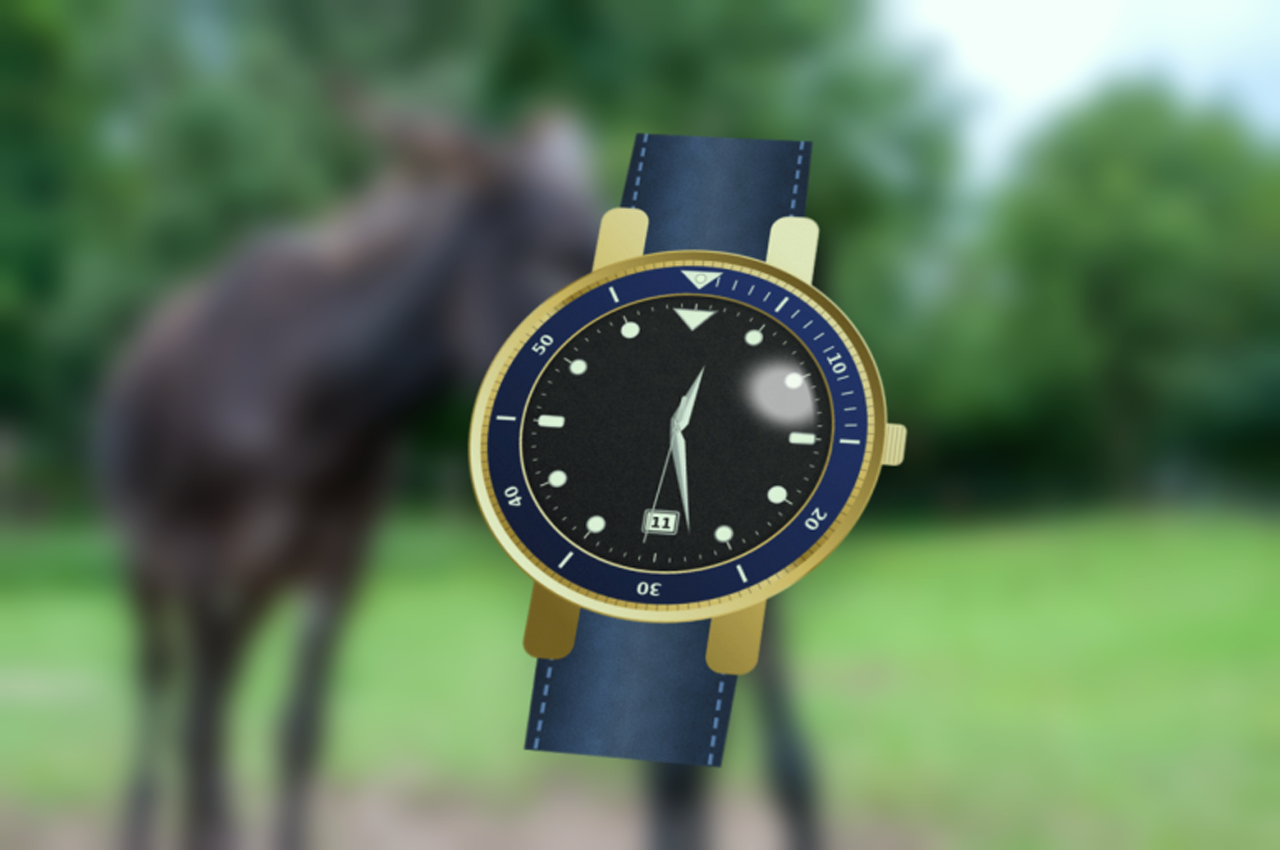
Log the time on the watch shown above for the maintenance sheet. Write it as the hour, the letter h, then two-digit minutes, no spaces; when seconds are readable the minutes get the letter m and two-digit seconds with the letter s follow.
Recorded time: 12h27m31s
